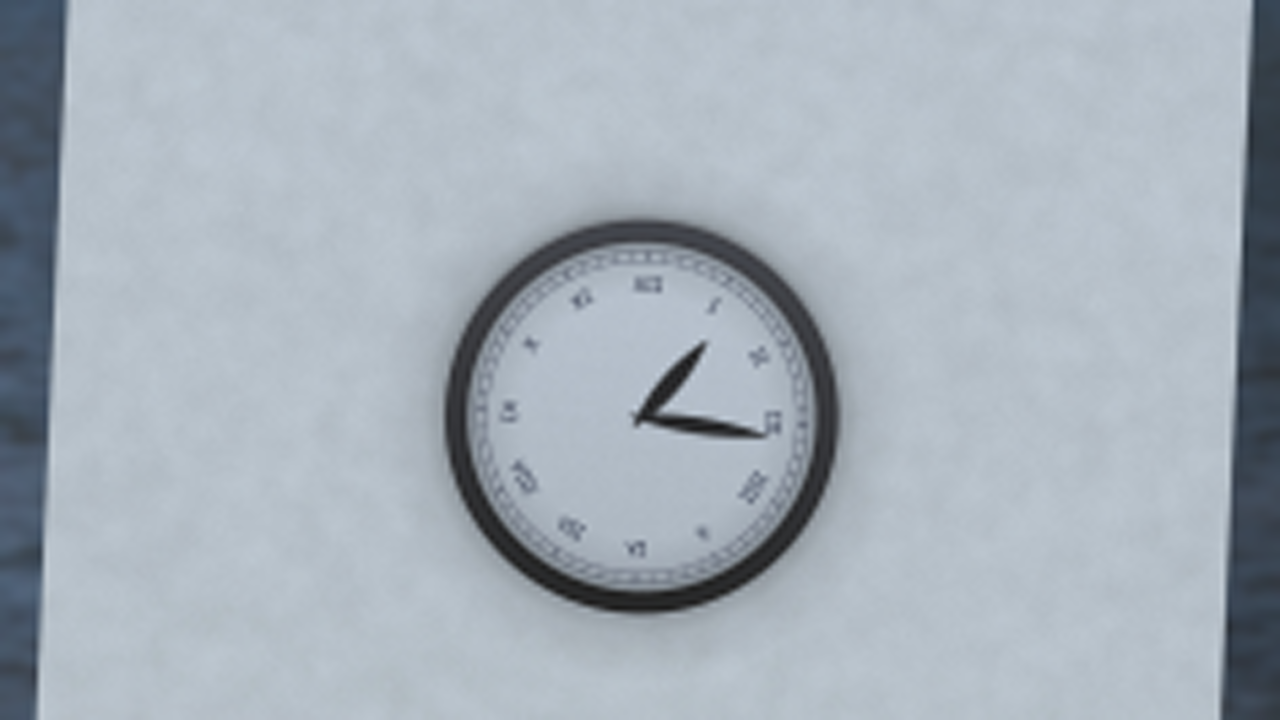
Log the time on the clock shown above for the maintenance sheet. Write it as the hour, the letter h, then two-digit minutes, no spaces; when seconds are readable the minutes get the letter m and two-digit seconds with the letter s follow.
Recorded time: 1h16
